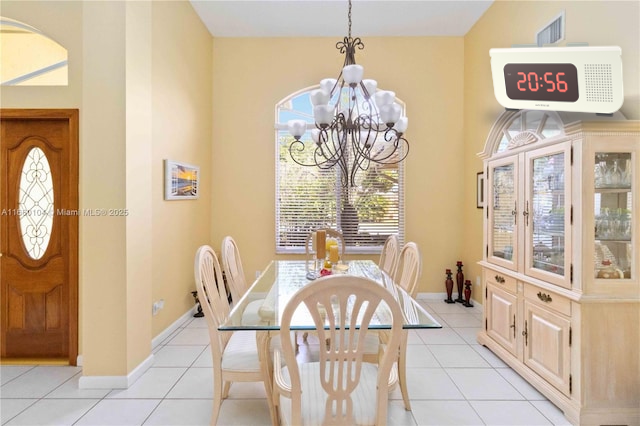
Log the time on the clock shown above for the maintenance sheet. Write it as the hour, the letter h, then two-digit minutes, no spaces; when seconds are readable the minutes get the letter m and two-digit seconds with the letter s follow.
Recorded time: 20h56
